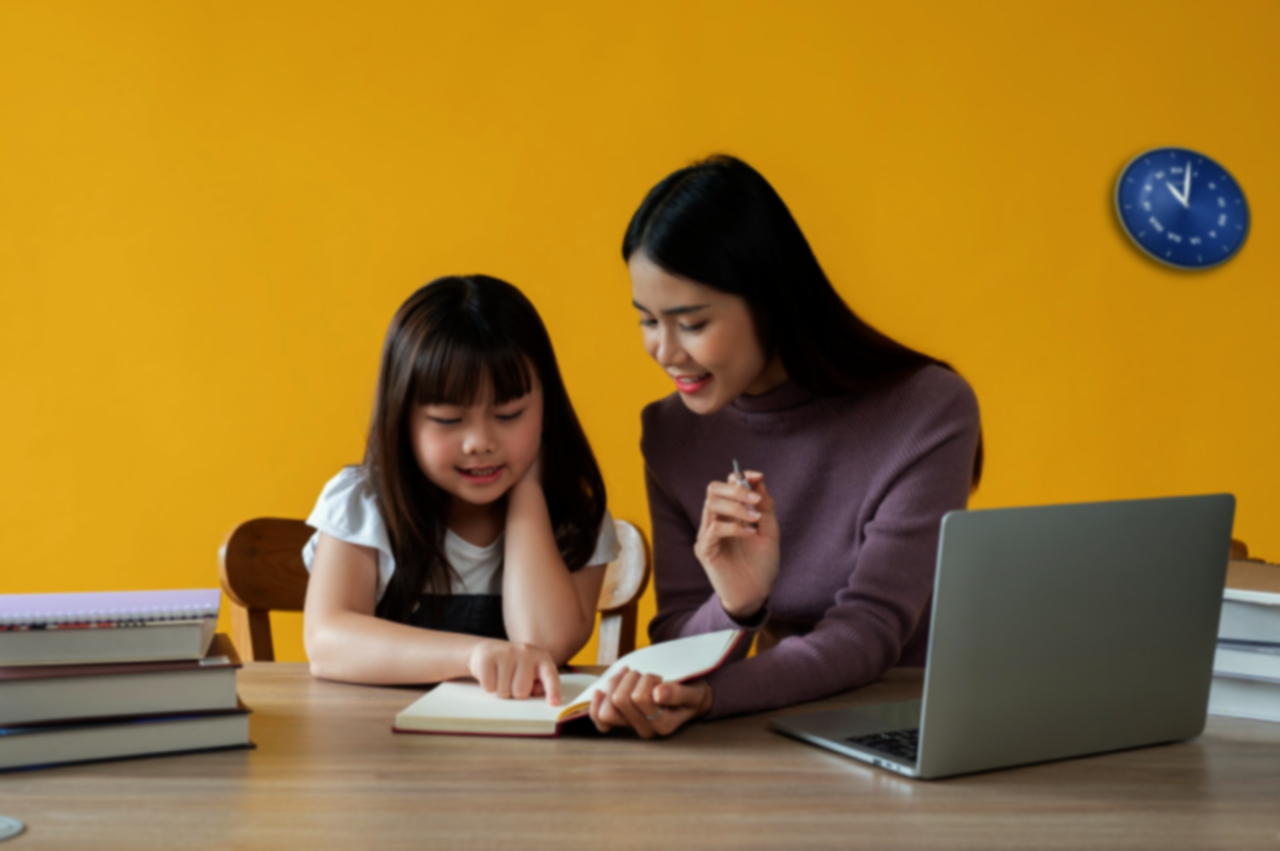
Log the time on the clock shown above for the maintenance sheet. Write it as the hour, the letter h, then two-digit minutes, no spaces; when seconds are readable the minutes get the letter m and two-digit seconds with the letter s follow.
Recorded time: 11h03
